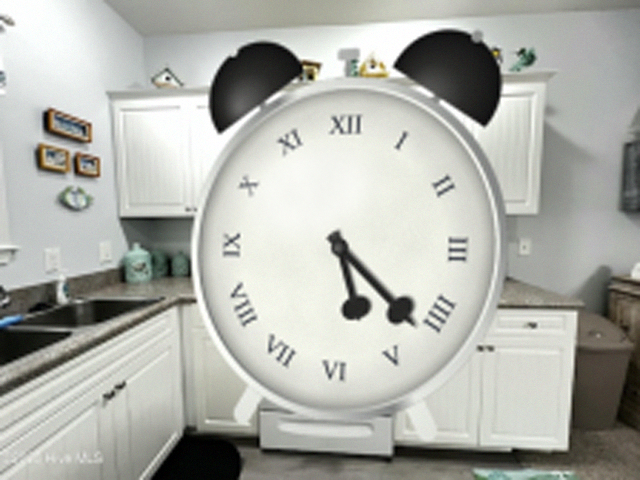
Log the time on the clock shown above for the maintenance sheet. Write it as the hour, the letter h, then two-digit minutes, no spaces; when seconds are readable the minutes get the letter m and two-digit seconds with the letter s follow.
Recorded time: 5h22
